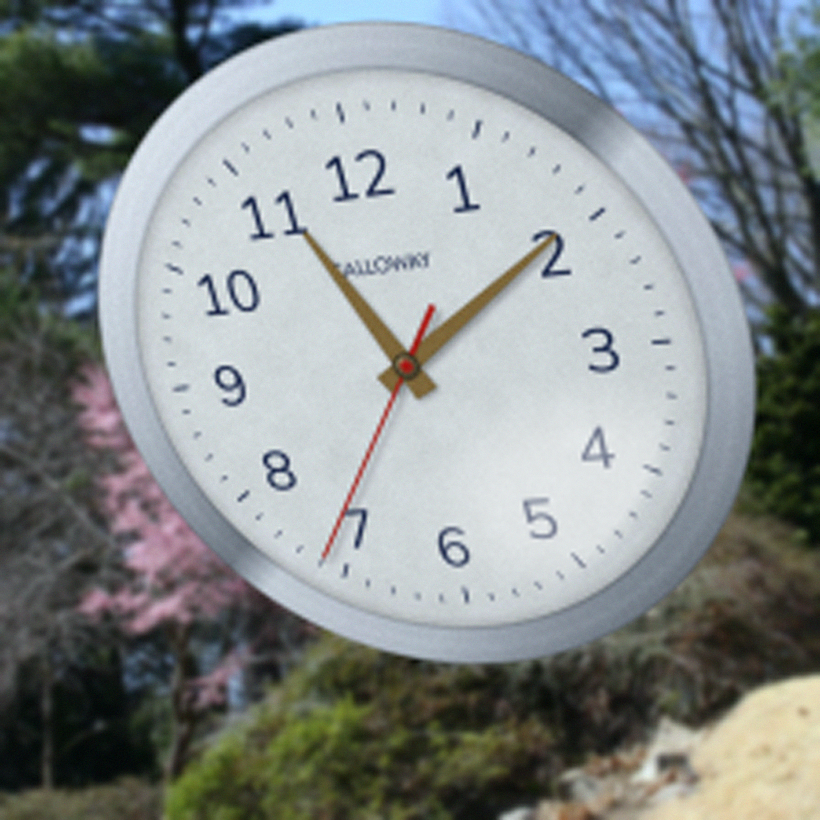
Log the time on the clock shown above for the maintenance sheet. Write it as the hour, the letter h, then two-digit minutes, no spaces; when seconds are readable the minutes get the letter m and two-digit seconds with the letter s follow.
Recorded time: 11h09m36s
